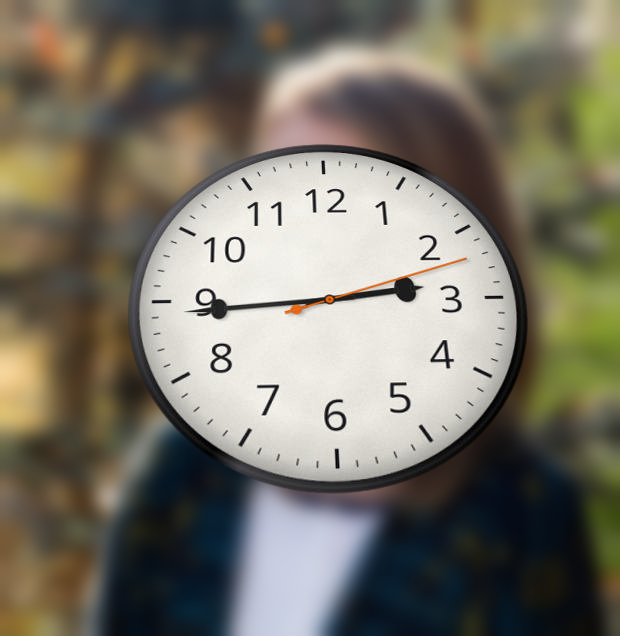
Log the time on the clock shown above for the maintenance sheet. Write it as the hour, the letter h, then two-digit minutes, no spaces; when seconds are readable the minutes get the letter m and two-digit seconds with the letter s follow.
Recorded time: 2h44m12s
